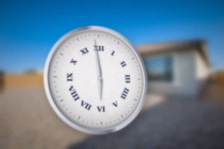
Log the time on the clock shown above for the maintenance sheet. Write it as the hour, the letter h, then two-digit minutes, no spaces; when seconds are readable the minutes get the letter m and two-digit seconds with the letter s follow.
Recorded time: 5h59
